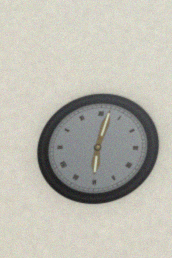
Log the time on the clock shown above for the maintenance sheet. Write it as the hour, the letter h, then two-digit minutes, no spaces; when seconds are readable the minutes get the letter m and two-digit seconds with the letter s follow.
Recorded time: 6h02
